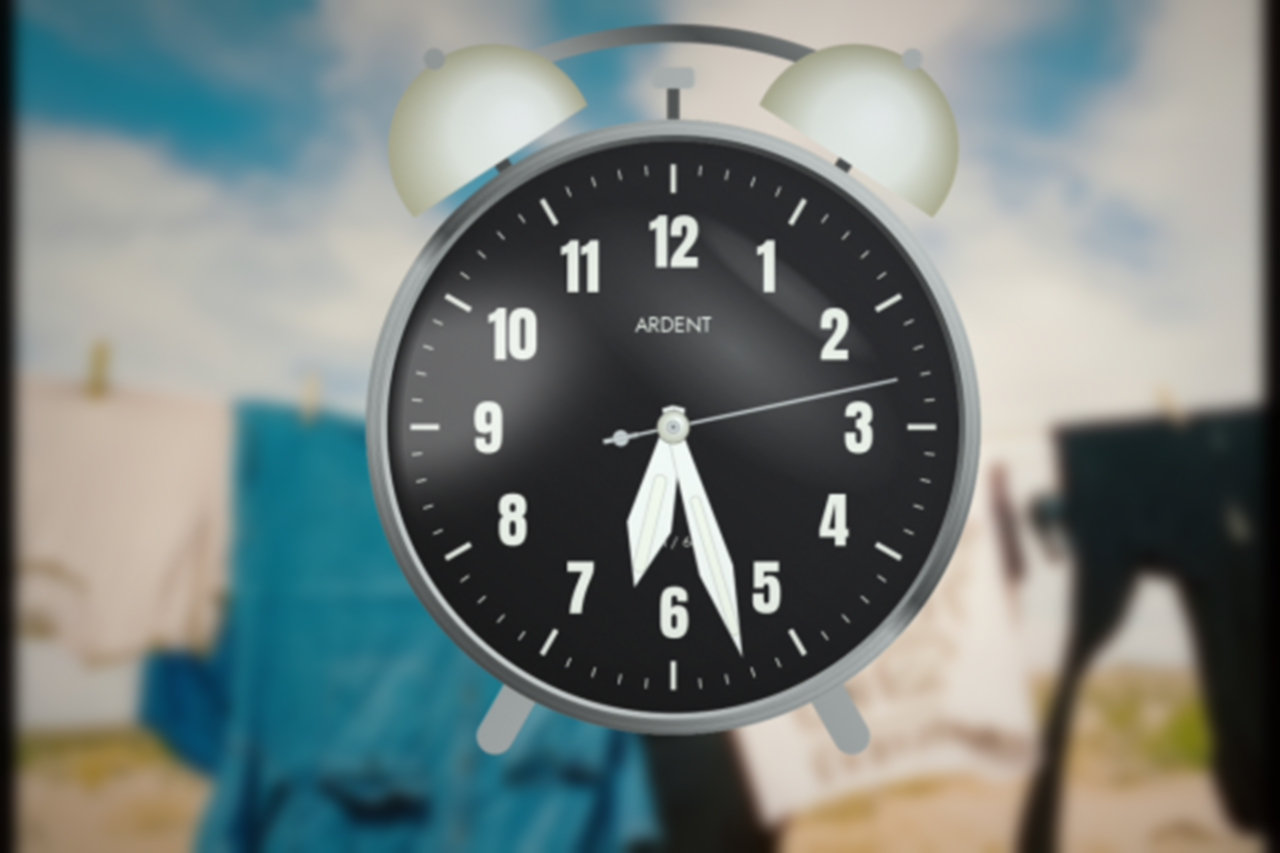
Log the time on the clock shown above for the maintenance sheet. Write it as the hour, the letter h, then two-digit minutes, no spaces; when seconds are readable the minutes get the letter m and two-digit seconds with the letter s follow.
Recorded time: 6h27m13s
